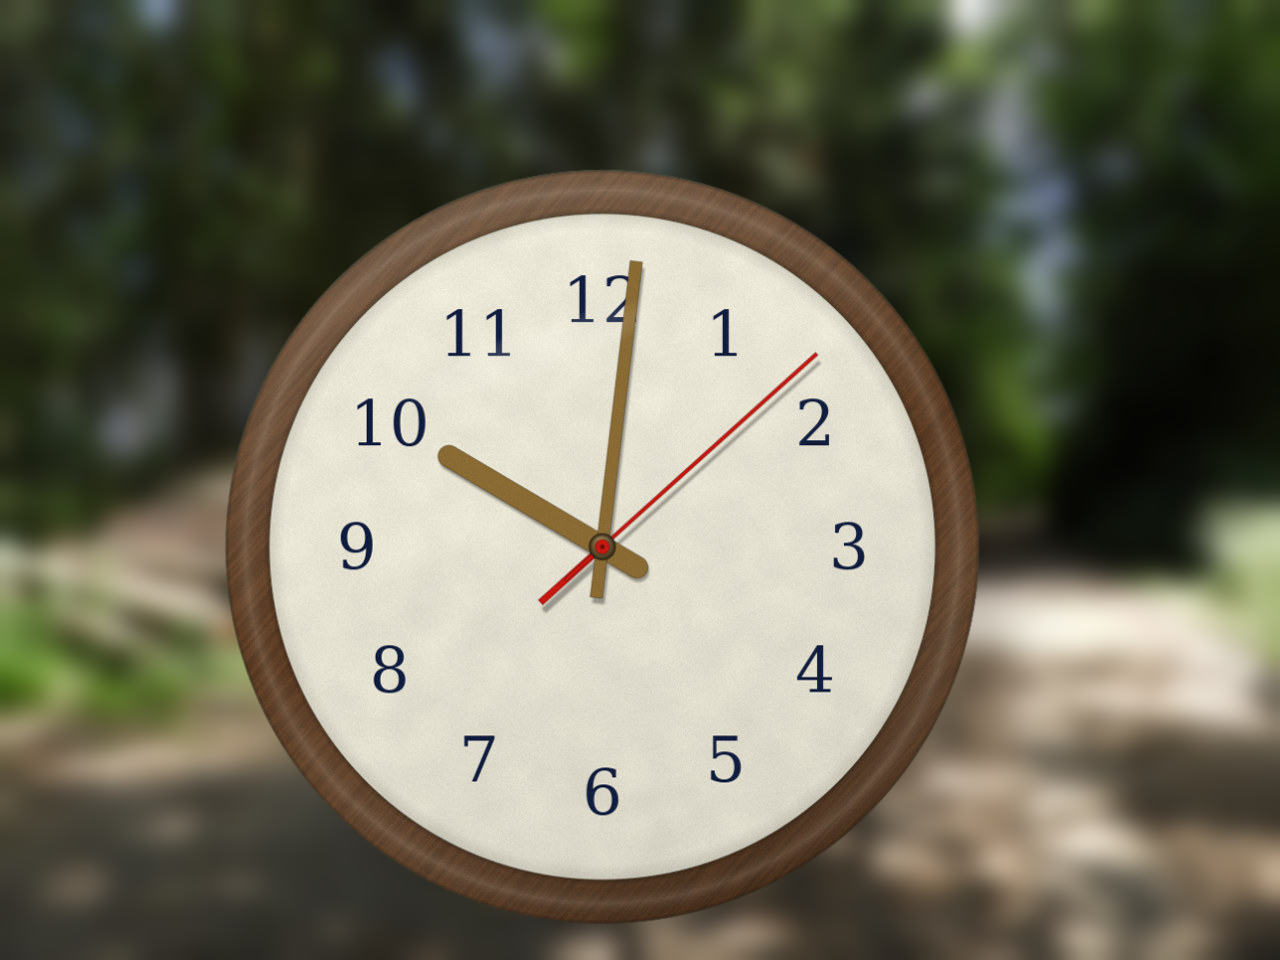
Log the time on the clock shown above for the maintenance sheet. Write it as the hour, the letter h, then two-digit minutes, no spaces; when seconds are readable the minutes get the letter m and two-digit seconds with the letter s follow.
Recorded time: 10h01m08s
